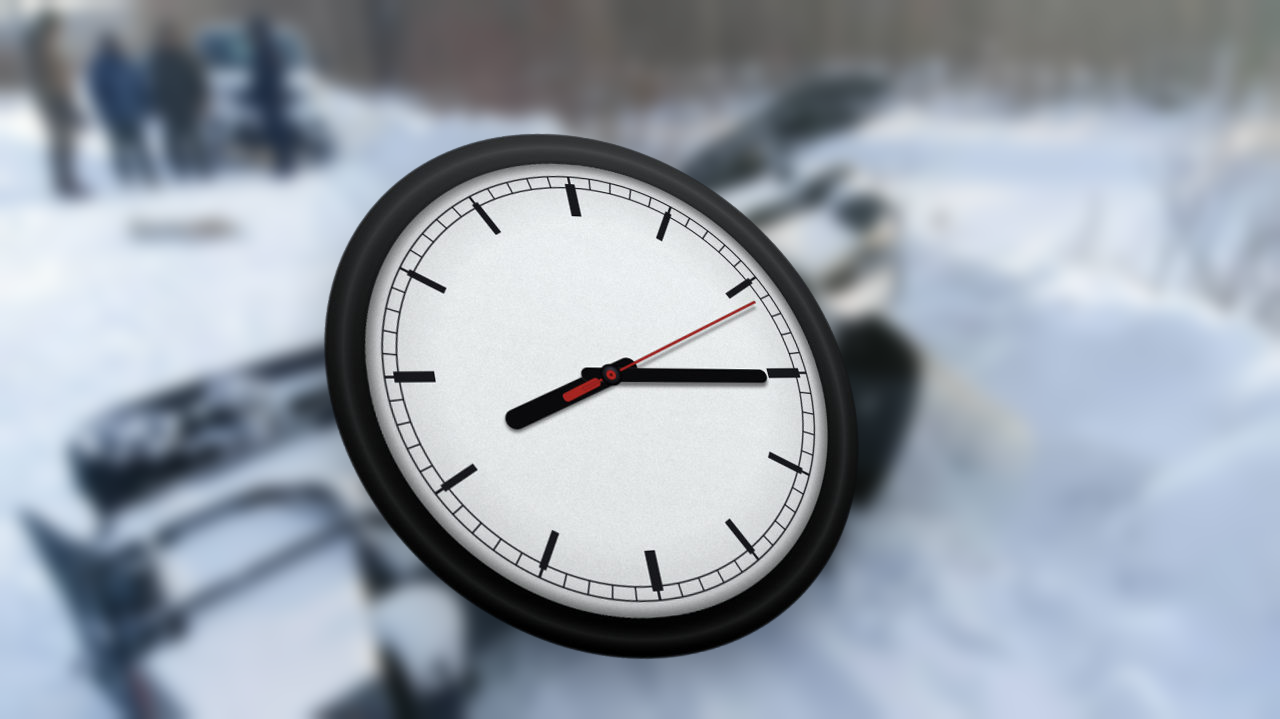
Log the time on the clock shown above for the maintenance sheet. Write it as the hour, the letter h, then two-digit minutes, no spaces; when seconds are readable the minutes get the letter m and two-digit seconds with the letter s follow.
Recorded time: 8h15m11s
